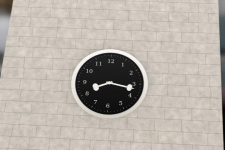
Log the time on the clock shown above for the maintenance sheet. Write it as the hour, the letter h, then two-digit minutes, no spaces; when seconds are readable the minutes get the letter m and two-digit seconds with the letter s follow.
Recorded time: 8h17
